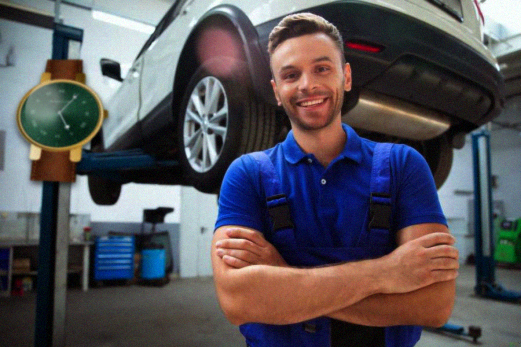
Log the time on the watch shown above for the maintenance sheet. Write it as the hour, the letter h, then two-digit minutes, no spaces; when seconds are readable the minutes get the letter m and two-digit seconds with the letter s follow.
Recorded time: 5h06
